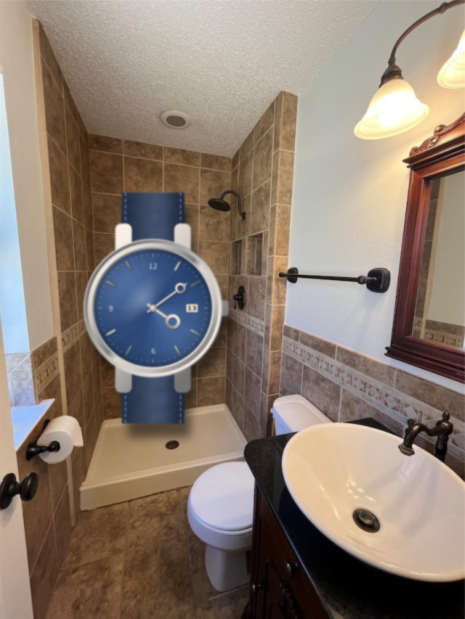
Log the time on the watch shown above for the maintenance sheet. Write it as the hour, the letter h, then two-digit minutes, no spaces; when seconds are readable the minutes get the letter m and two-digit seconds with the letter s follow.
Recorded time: 4h09
